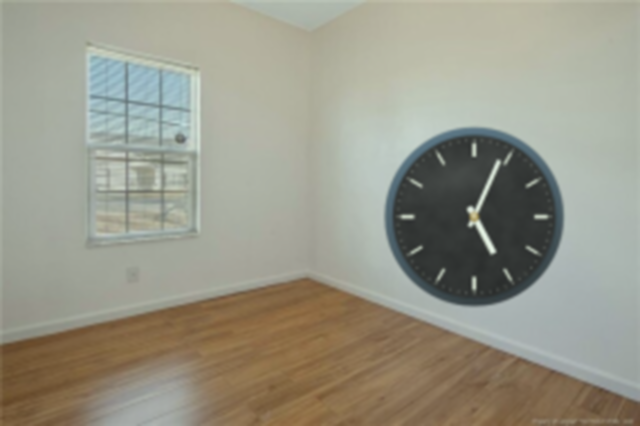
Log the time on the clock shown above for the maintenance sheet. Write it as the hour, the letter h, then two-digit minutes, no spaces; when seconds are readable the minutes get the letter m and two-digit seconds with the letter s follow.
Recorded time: 5h04
